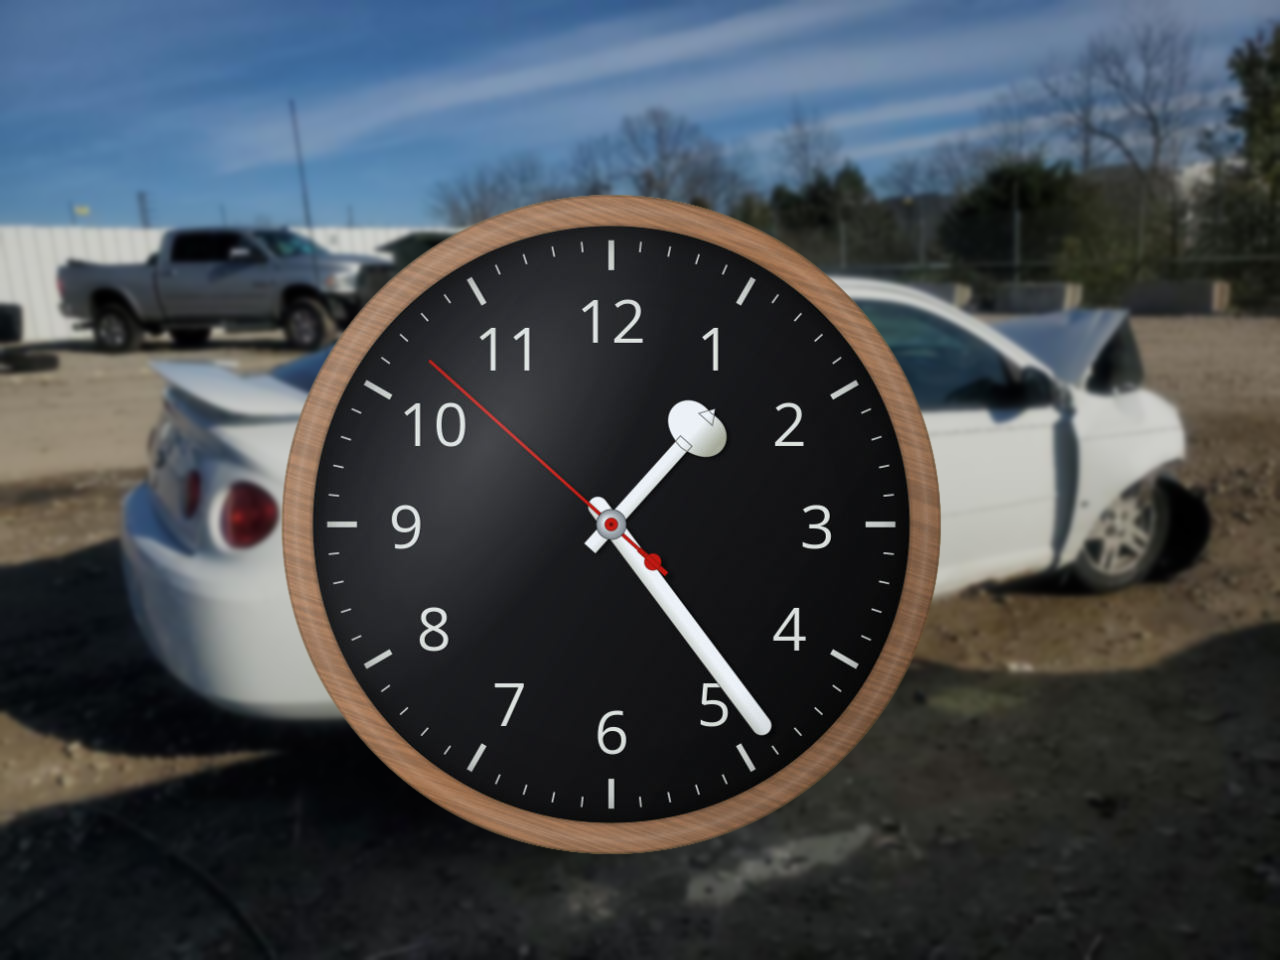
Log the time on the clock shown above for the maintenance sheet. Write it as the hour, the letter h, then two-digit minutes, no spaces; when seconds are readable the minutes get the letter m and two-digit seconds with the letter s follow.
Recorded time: 1h23m52s
